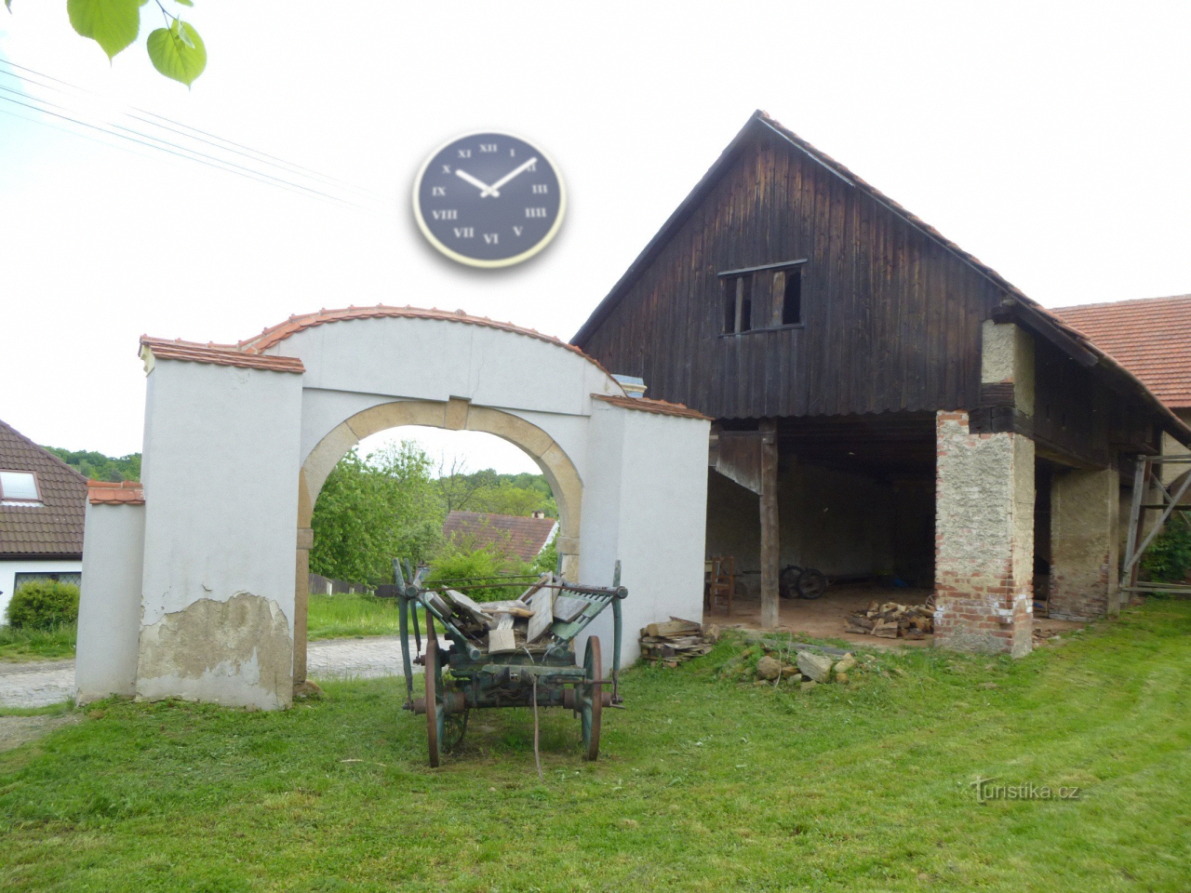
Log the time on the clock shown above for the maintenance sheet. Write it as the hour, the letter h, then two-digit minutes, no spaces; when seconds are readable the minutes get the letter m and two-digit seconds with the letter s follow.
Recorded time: 10h09
